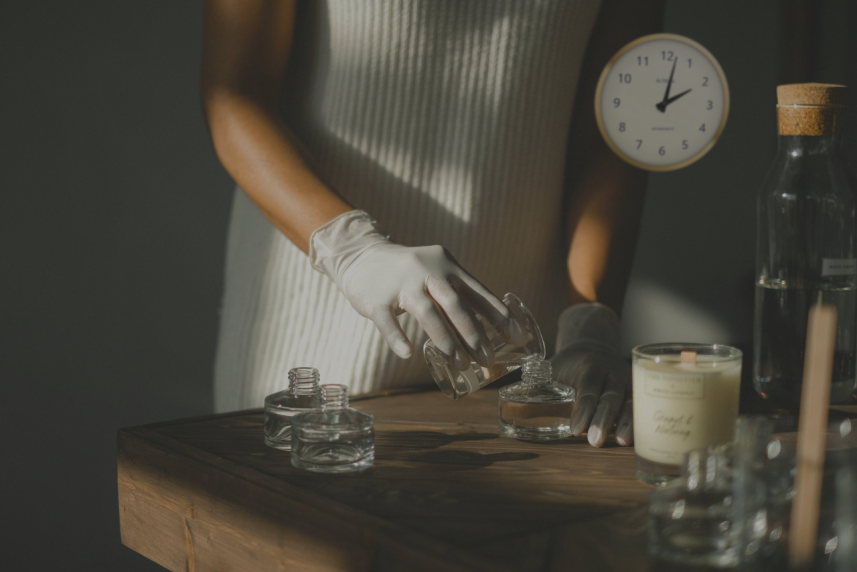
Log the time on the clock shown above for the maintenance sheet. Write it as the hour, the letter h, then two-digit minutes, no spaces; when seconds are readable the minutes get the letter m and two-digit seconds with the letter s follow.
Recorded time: 2h02
